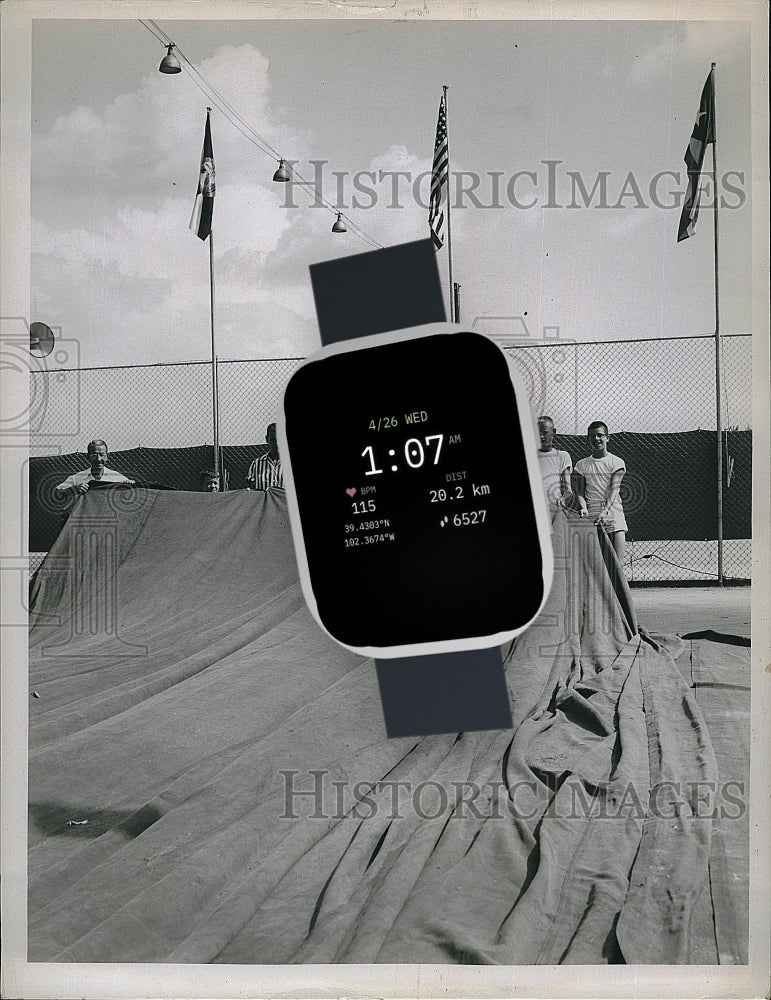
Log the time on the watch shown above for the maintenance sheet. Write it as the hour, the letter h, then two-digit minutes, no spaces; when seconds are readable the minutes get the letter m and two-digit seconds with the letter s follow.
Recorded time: 1h07
